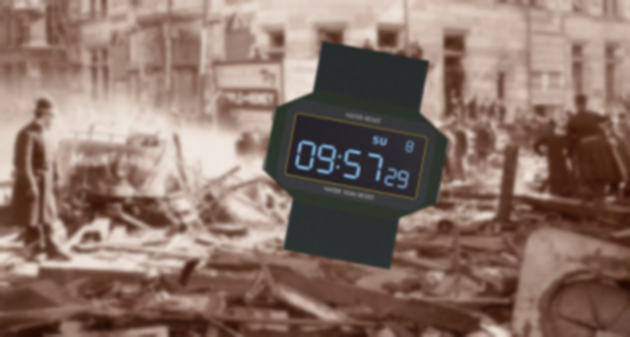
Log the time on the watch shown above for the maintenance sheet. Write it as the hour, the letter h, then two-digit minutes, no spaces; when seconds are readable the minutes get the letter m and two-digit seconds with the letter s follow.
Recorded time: 9h57m29s
